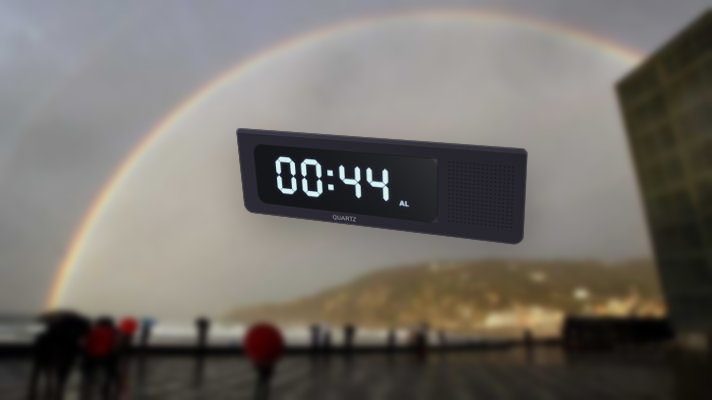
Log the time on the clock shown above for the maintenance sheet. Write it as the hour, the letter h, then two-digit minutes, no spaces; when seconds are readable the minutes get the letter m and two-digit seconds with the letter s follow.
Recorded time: 0h44
